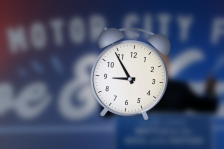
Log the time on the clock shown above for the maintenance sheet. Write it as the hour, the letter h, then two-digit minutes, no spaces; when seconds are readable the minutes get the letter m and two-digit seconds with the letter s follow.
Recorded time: 8h54
